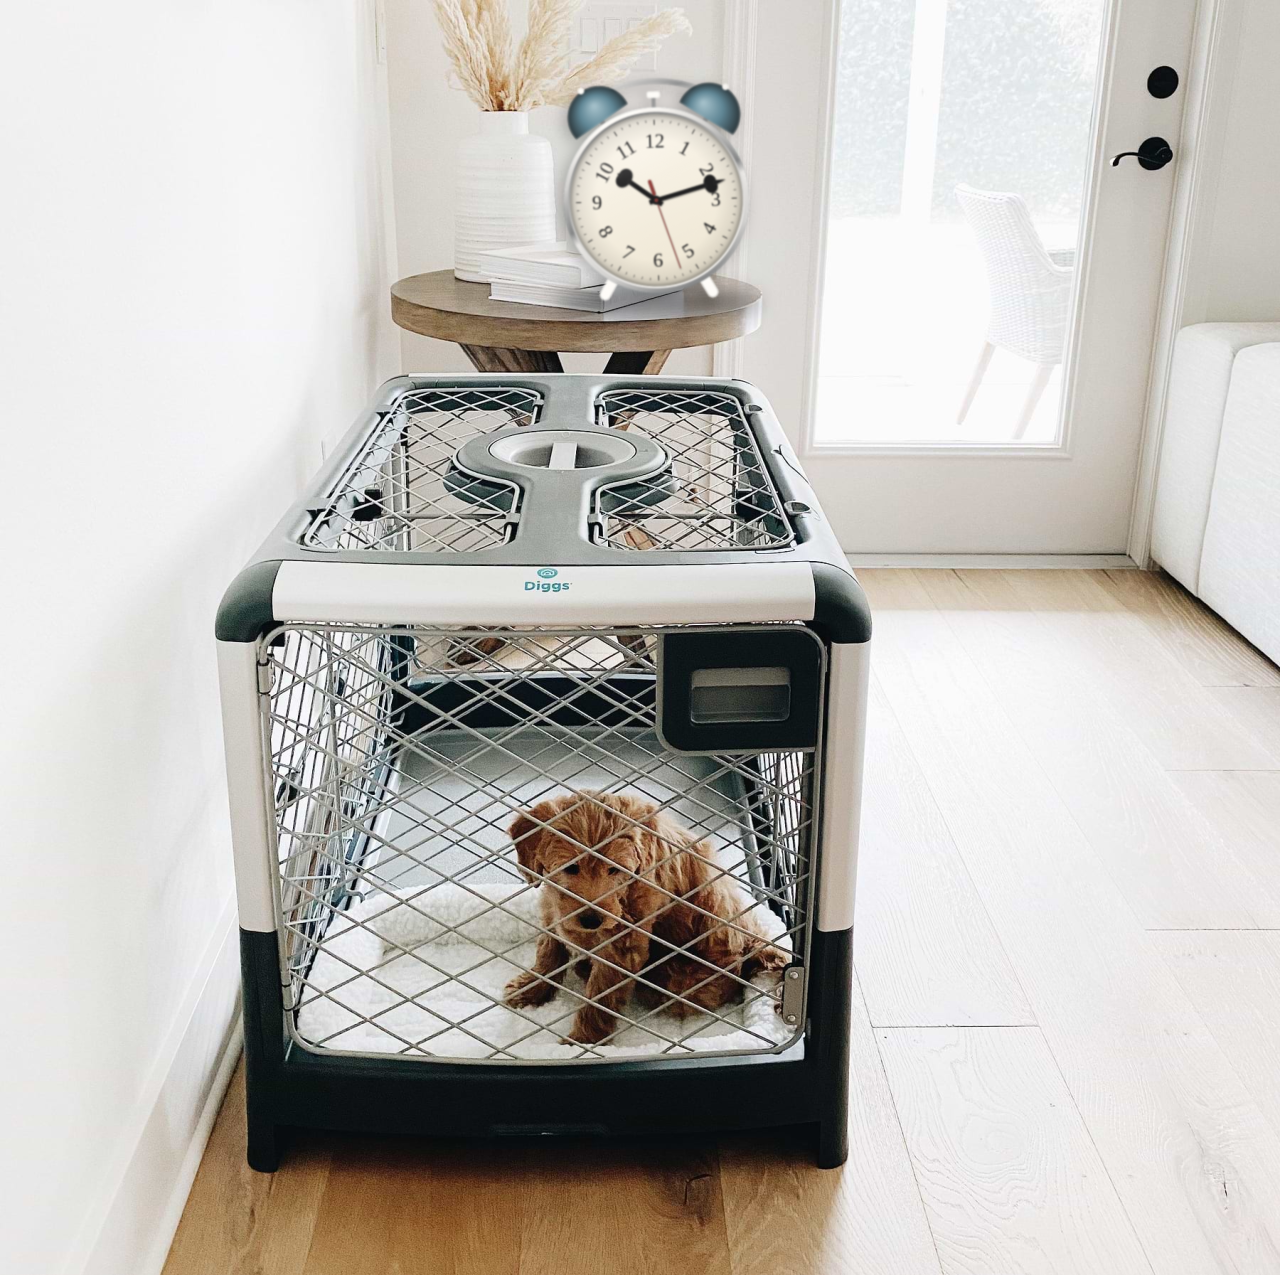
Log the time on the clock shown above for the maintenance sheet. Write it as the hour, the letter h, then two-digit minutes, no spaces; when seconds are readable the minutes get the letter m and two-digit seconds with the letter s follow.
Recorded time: 10h12m27s
